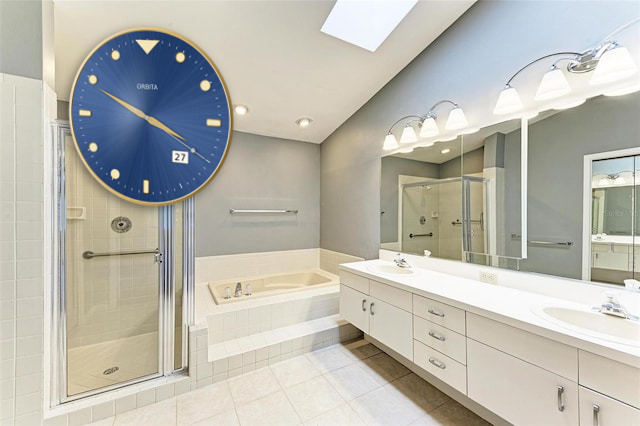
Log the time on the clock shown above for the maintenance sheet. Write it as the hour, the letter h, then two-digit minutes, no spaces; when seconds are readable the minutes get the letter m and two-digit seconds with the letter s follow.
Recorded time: 3h49m20s
